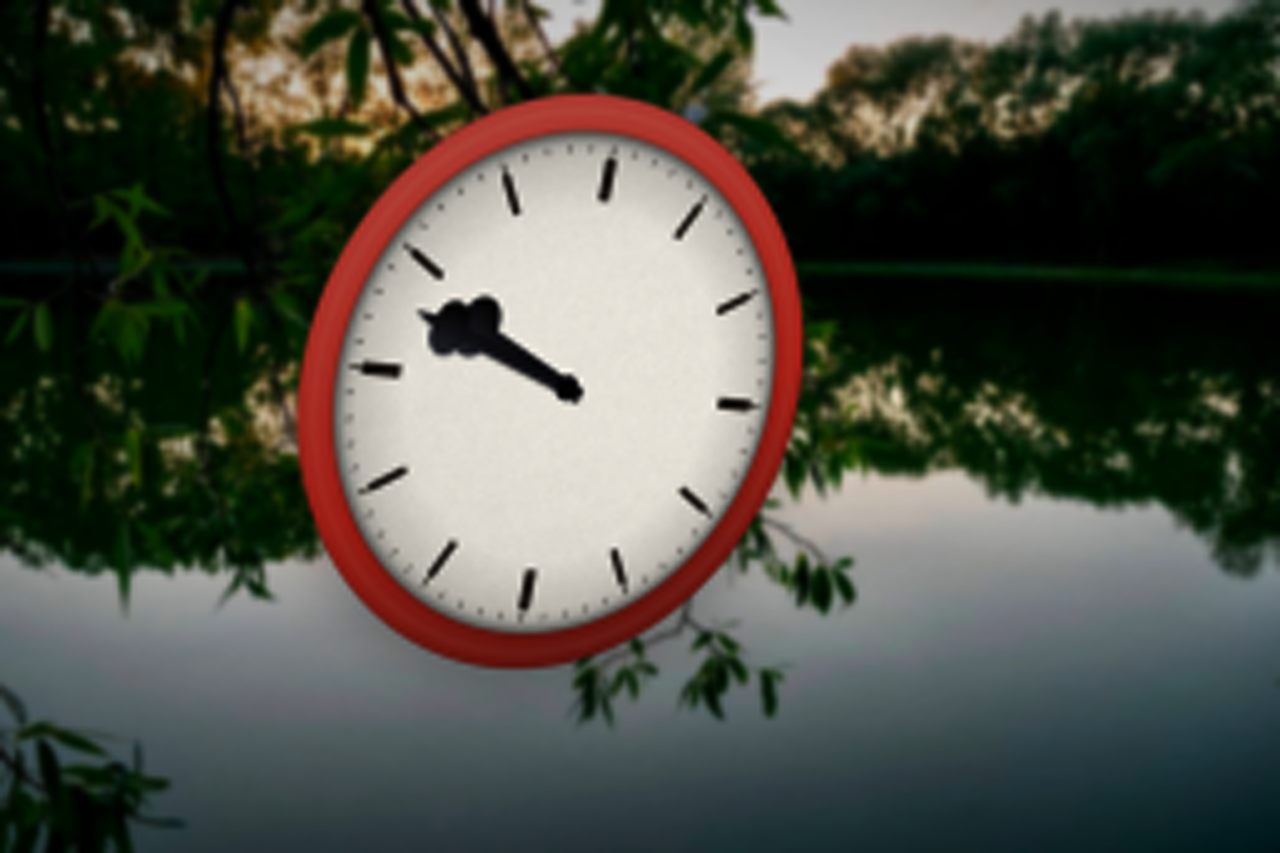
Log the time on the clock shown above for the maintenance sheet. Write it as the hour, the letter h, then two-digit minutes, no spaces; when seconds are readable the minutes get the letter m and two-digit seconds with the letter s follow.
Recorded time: 9h48
